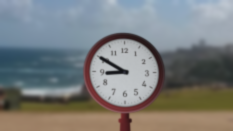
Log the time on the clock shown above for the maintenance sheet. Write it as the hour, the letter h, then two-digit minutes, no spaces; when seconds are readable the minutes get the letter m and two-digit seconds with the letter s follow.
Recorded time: 8h50
